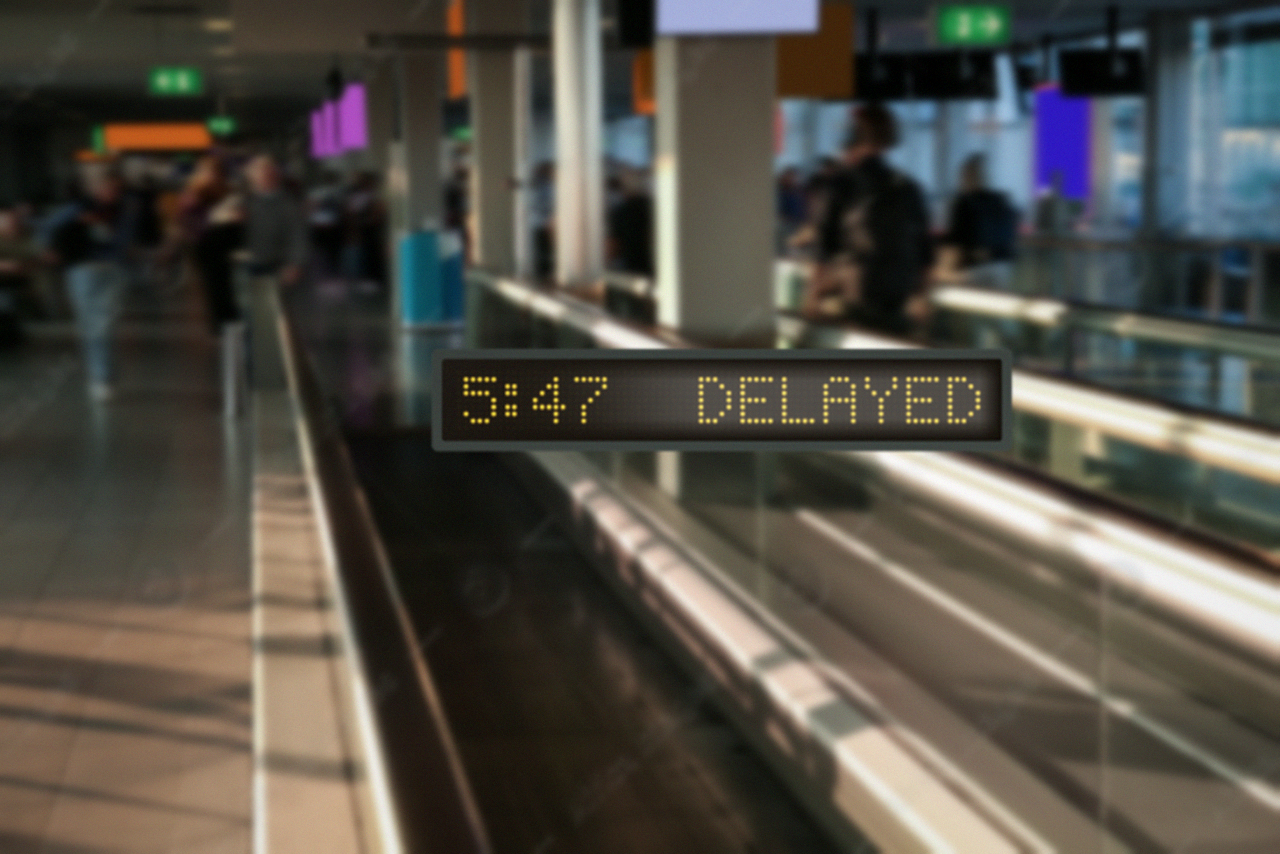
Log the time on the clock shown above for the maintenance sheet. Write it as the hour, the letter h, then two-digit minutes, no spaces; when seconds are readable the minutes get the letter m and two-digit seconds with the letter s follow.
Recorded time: 5h47
